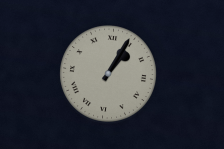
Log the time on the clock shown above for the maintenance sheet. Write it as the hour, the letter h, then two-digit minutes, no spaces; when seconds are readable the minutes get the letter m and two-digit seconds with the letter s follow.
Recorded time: 1h04
